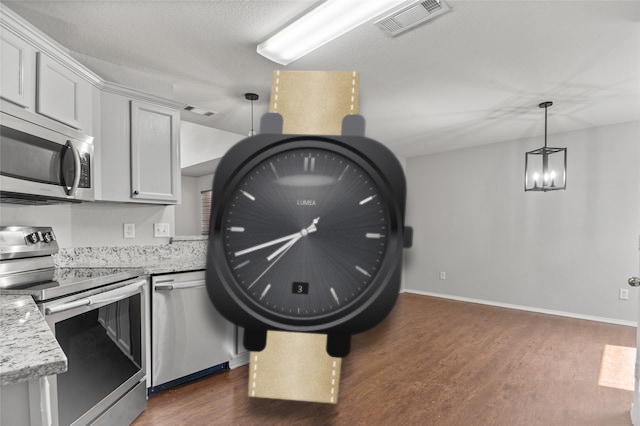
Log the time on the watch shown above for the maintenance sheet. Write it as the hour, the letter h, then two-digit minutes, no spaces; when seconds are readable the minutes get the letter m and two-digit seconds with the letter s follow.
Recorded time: 7h41m37s
